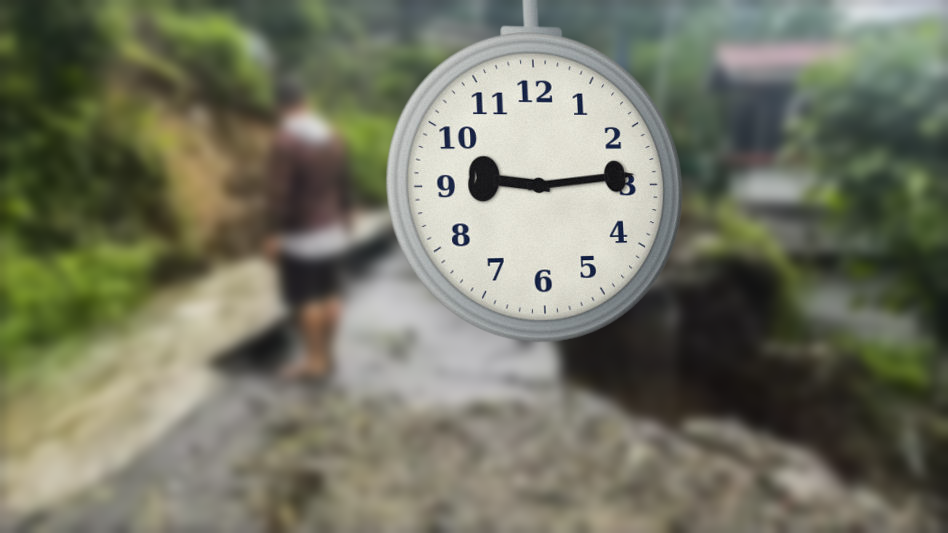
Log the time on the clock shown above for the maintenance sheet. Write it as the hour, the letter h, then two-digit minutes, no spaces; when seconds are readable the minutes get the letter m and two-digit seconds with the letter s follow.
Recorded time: 9h14
